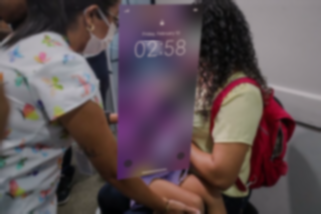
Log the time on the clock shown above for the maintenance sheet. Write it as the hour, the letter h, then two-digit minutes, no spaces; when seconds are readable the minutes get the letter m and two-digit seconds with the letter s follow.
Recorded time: 2h58
